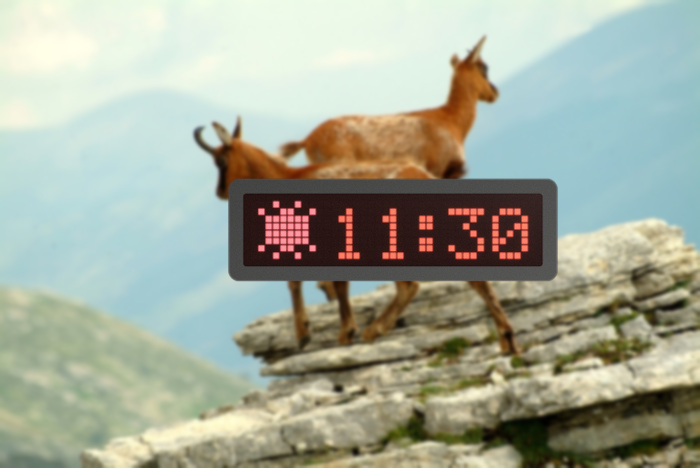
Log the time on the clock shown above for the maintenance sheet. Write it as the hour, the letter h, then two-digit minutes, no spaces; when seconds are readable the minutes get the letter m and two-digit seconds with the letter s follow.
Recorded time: 11h30
